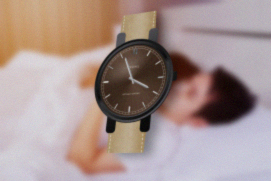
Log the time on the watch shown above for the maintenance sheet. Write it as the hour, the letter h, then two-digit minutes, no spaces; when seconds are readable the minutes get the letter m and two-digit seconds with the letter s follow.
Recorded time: 3h56
